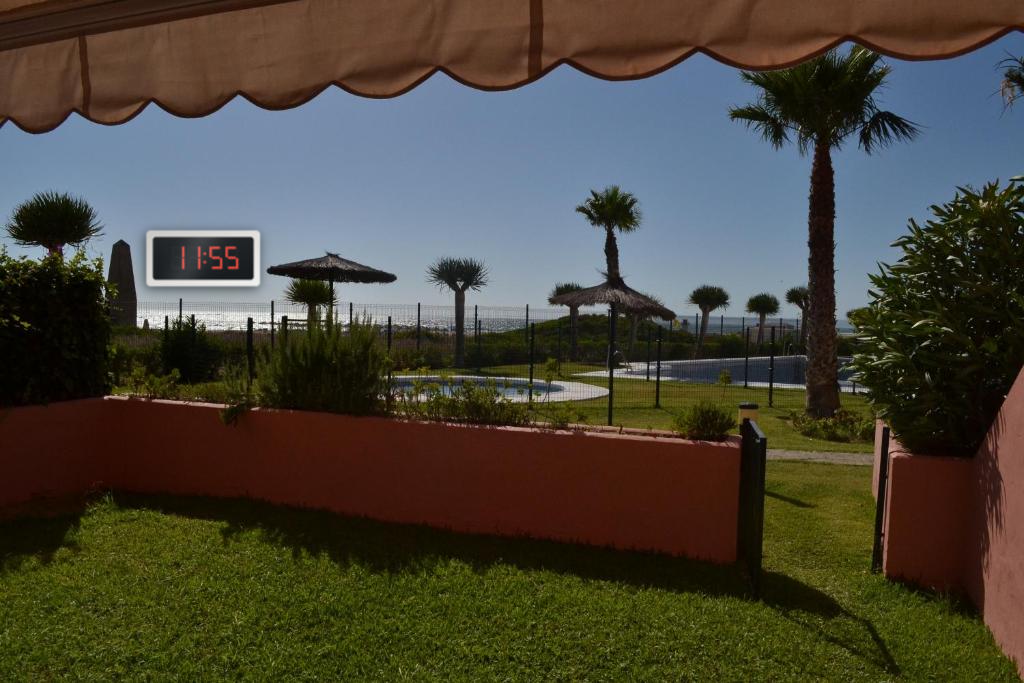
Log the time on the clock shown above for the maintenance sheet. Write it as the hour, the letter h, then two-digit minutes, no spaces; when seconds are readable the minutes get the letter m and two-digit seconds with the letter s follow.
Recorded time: 11h55
